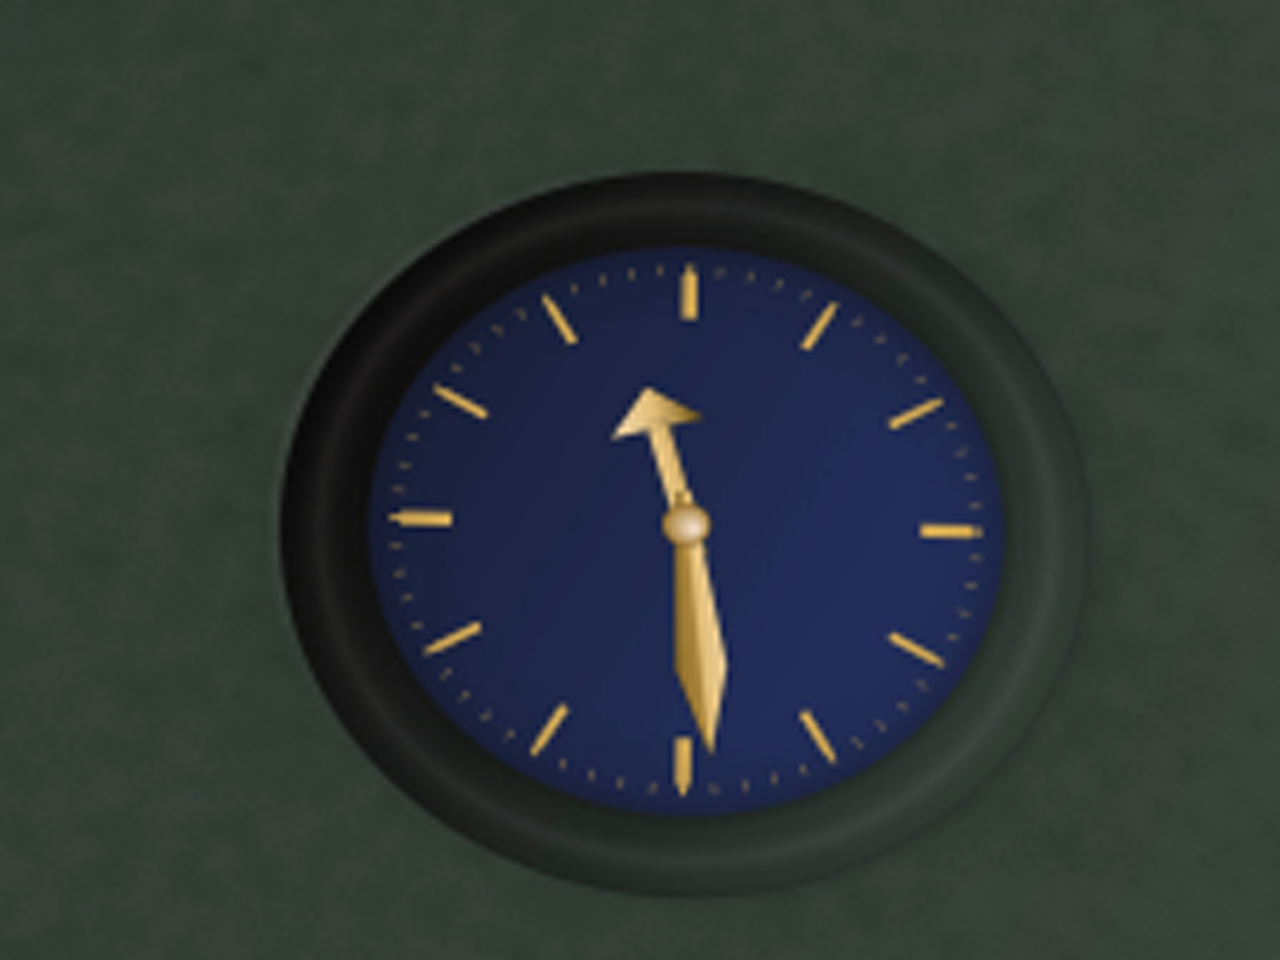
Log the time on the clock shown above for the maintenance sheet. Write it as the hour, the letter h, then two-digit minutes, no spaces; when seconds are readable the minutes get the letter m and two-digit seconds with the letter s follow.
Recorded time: 11h29
